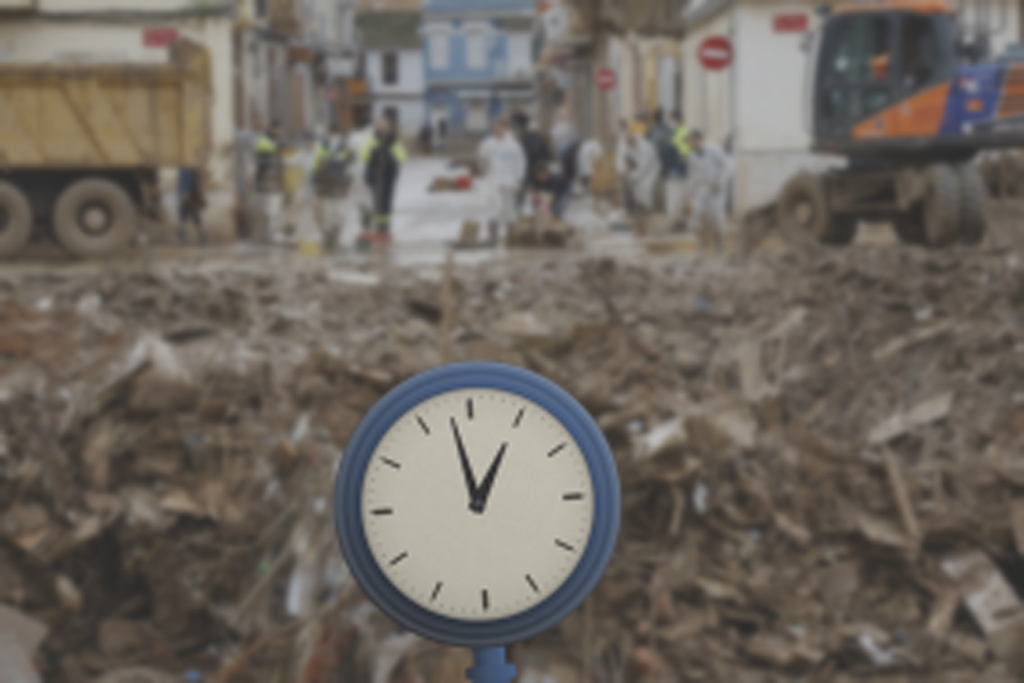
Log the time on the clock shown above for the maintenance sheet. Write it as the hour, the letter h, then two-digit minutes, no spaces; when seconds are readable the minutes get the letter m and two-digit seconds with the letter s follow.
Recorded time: 12h58
